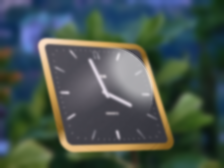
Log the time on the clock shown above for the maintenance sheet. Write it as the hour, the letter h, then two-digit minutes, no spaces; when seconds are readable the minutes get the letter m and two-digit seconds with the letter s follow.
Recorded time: 3h58
